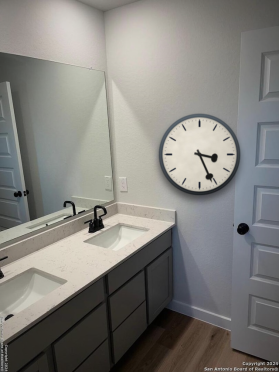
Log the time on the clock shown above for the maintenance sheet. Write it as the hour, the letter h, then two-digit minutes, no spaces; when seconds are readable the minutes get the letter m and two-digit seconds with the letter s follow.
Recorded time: 3h26
